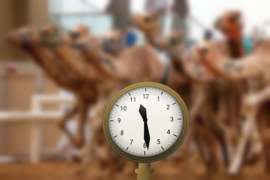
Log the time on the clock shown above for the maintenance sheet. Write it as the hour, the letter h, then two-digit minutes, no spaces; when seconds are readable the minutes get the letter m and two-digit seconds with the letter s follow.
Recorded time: 11h29
